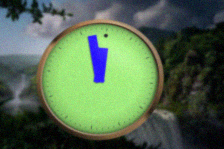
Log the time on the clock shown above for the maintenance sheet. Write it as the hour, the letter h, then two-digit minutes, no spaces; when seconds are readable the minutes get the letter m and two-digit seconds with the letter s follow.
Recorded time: 11h57
